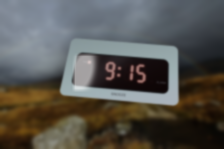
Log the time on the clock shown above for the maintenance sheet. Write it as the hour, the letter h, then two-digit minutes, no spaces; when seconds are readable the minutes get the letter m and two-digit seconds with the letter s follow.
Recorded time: 9h15
